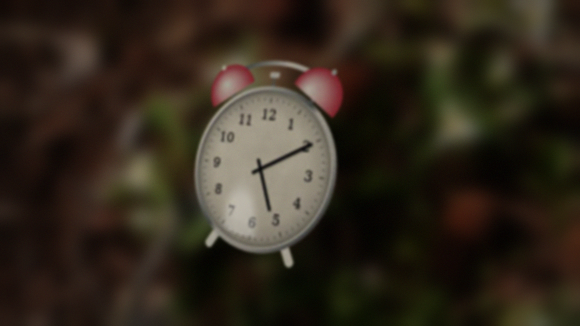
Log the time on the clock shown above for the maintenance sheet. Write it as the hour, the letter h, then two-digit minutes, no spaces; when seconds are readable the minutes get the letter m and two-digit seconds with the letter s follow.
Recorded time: 5h10
